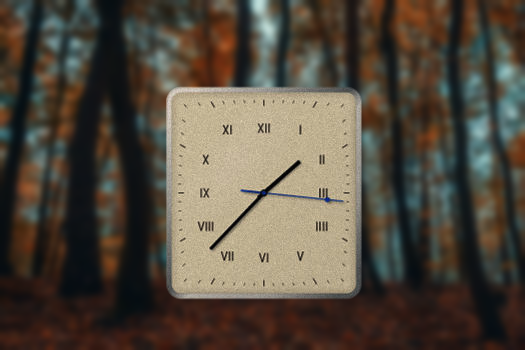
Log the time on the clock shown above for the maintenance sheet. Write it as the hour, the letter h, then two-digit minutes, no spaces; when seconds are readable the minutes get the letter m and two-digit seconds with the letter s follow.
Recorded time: 1h37m16s
